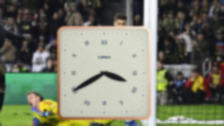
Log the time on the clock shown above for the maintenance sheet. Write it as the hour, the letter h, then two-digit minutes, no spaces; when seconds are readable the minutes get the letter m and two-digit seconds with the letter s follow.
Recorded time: 3h40
